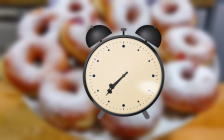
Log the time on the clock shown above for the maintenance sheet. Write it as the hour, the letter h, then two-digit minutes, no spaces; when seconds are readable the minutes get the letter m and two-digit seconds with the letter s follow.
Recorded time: 7h37
